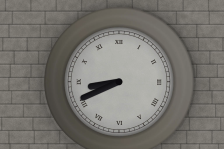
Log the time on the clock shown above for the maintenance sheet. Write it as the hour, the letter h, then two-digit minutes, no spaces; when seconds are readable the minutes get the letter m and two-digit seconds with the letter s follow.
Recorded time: 8h41
